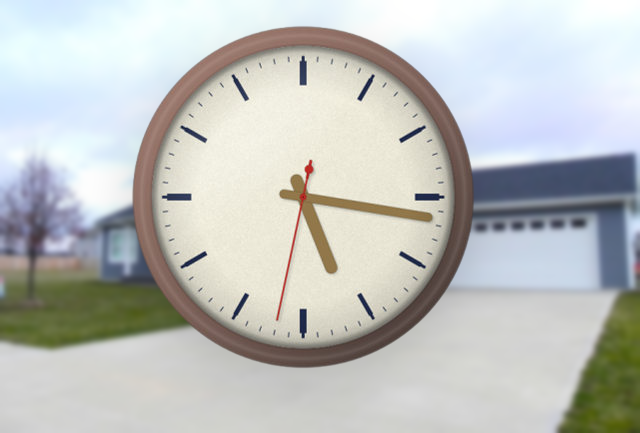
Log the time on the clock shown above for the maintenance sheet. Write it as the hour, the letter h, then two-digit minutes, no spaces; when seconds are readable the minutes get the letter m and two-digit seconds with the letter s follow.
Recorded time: 5h16m32s
